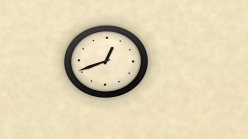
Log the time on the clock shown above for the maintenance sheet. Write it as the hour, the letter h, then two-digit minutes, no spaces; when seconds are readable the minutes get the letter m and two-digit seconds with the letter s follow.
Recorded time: 12h41
